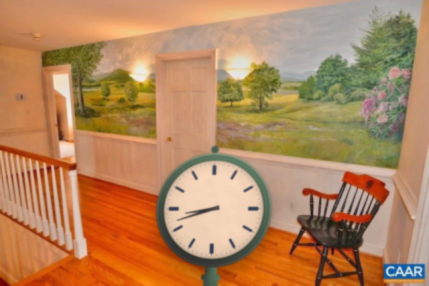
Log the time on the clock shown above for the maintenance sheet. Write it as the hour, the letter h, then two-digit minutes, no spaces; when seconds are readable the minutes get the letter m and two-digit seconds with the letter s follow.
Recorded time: 8h42
